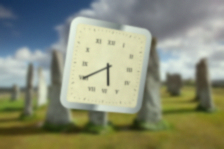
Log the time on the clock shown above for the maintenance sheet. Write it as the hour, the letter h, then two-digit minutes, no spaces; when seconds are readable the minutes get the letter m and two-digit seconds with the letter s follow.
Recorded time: 5h40
